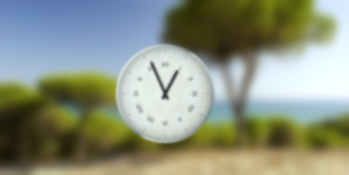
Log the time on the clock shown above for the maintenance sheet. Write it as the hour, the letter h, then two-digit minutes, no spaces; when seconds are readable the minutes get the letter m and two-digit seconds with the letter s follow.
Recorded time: 12h56
